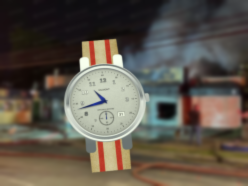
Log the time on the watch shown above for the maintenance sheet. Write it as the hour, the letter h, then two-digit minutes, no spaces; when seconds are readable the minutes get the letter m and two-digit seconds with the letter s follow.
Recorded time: 10h43
